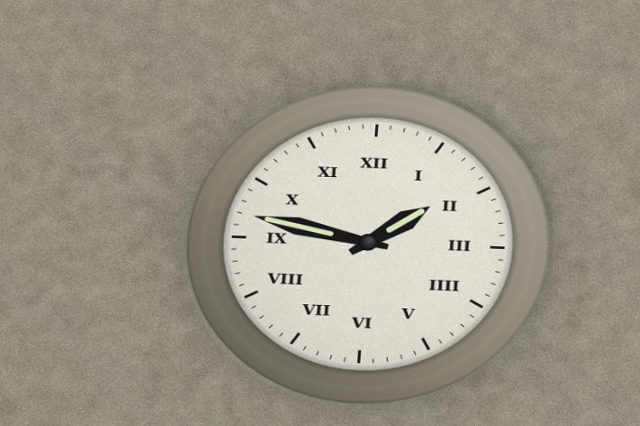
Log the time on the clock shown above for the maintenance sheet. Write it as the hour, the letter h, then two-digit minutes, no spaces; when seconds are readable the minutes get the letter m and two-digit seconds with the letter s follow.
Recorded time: 1h47
